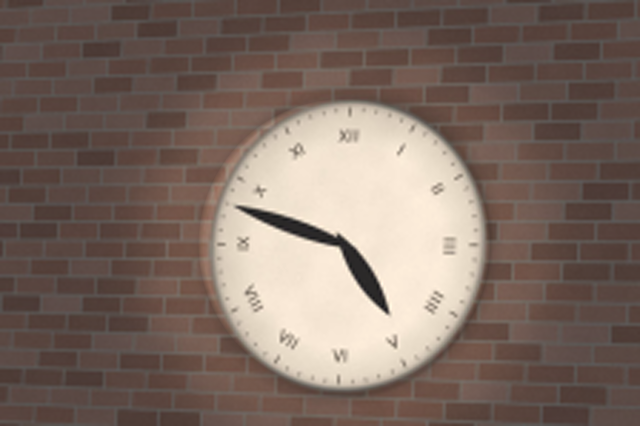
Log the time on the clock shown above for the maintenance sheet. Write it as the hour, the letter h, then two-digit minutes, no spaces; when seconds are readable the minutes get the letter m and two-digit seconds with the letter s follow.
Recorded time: 4h48
